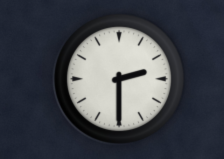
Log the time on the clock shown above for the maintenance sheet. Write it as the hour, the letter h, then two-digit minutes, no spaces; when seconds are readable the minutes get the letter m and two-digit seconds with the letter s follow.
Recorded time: 2h30
